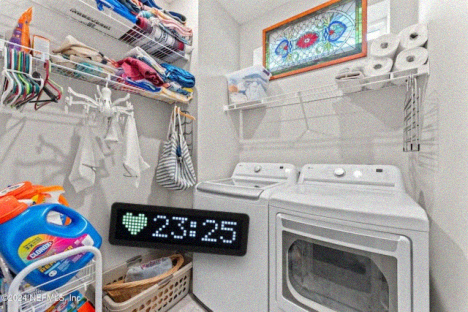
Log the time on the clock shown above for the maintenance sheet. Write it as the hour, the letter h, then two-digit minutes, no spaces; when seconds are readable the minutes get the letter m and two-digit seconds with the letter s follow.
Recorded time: 23h25
